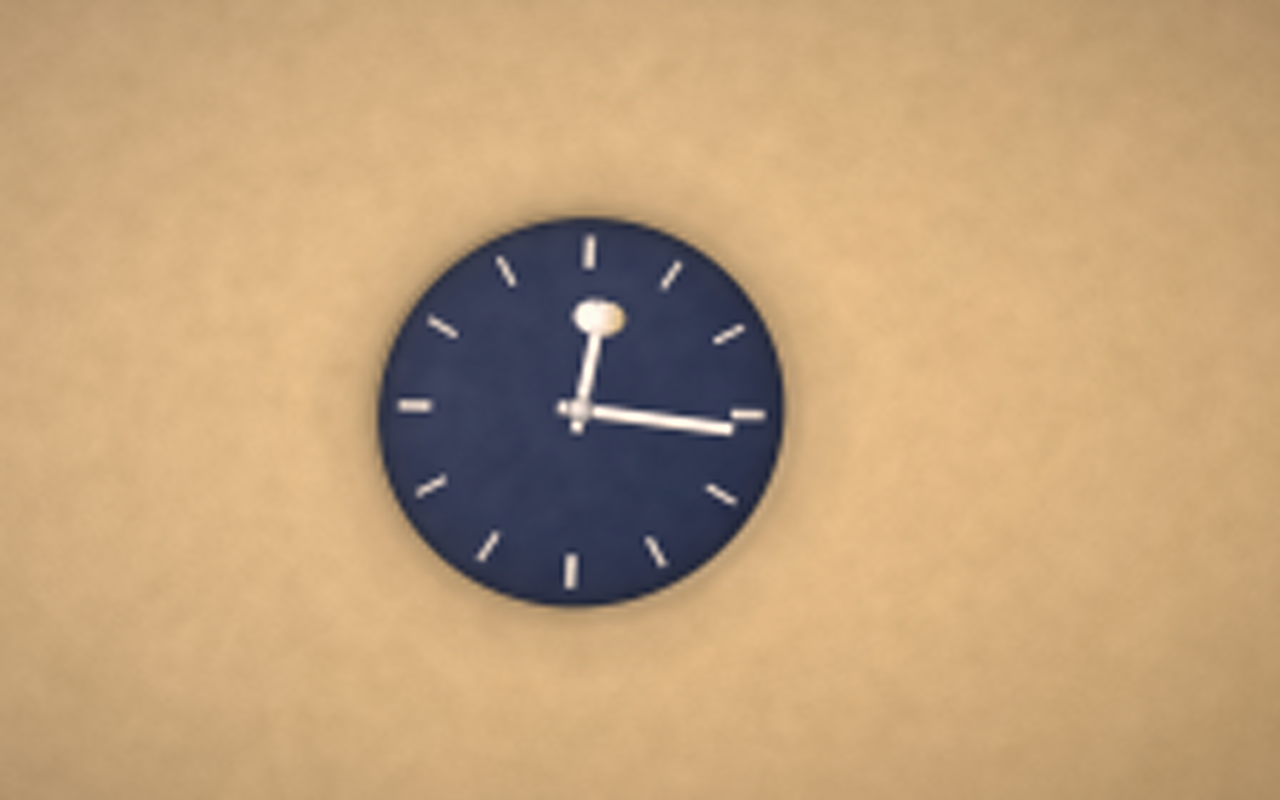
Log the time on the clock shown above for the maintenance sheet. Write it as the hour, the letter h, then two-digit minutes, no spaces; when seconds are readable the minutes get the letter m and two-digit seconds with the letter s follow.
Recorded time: 12h16
